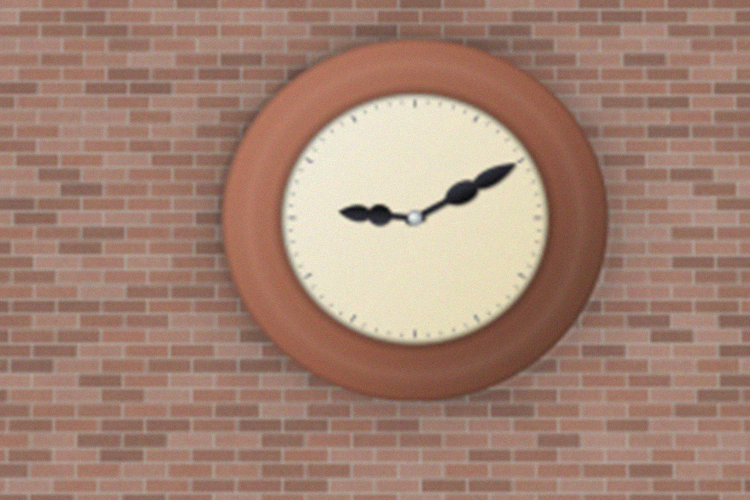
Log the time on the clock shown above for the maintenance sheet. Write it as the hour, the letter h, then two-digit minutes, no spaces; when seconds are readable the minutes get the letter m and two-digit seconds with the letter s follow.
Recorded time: 9h10
